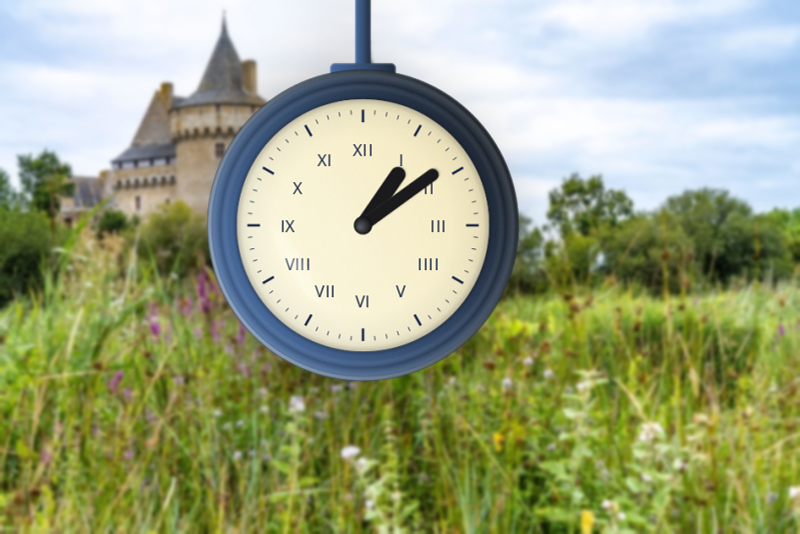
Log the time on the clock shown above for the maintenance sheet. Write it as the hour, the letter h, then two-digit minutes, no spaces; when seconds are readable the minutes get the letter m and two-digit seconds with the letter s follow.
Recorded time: 1h09
